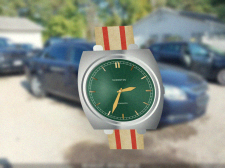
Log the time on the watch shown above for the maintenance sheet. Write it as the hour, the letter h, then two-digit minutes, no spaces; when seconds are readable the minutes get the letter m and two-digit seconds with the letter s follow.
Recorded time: 2h34
